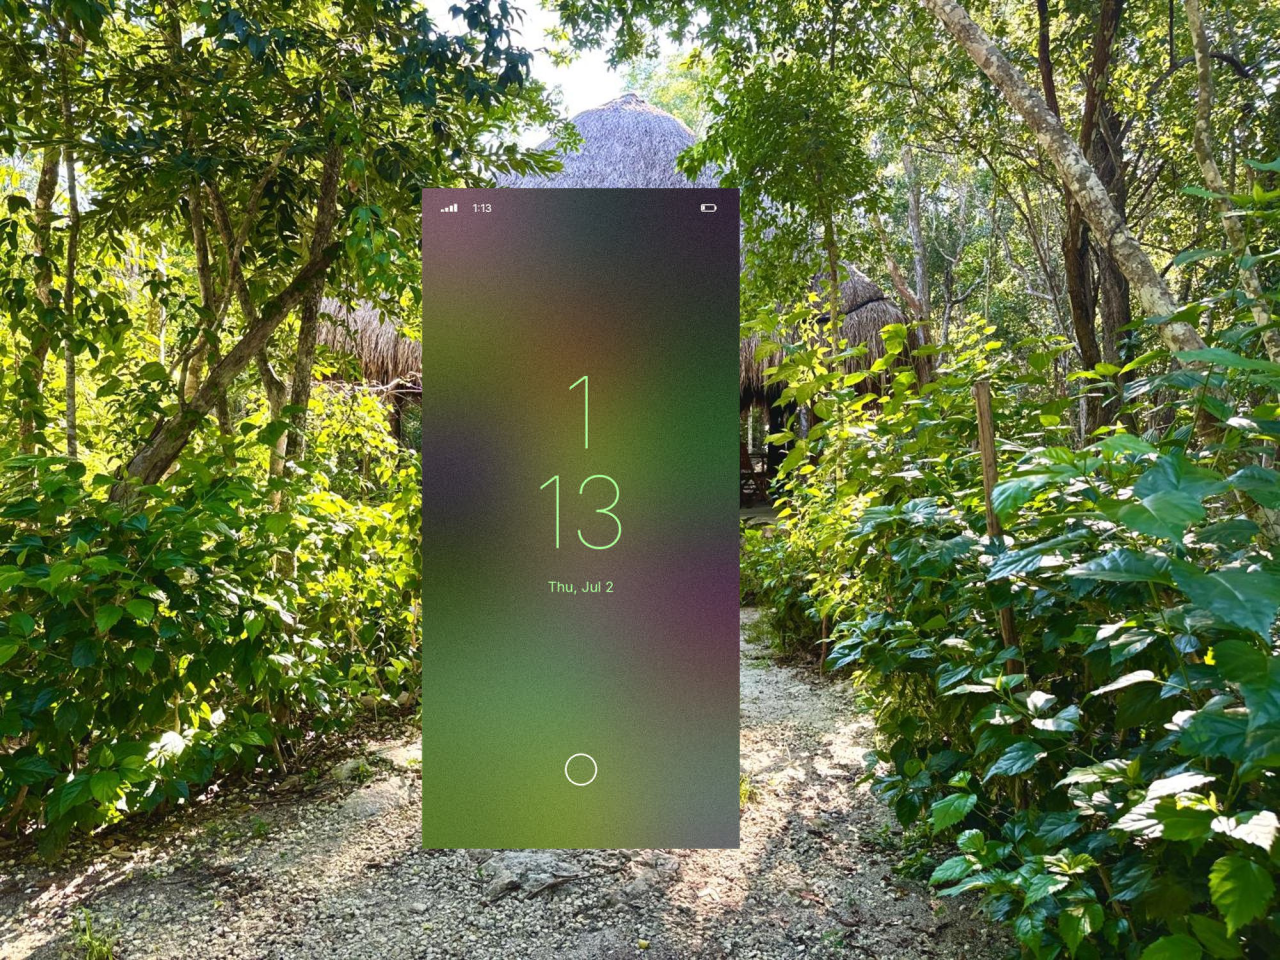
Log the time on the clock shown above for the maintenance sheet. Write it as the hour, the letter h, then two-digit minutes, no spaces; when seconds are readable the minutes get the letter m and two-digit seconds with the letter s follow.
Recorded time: 1h13
